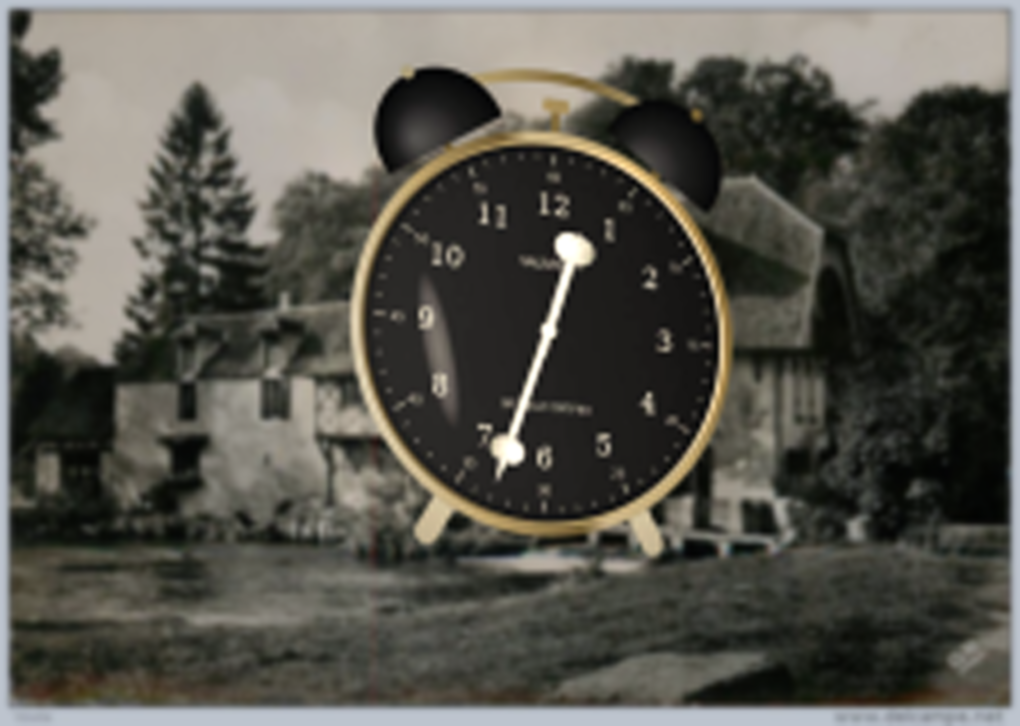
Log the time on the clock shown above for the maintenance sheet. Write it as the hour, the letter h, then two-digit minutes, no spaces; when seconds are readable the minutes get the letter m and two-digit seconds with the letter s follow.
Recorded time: 12h33
